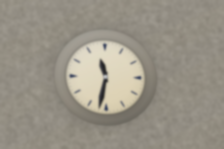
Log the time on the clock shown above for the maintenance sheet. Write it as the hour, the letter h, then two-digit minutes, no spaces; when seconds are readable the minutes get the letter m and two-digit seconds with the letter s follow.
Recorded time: 11h32
